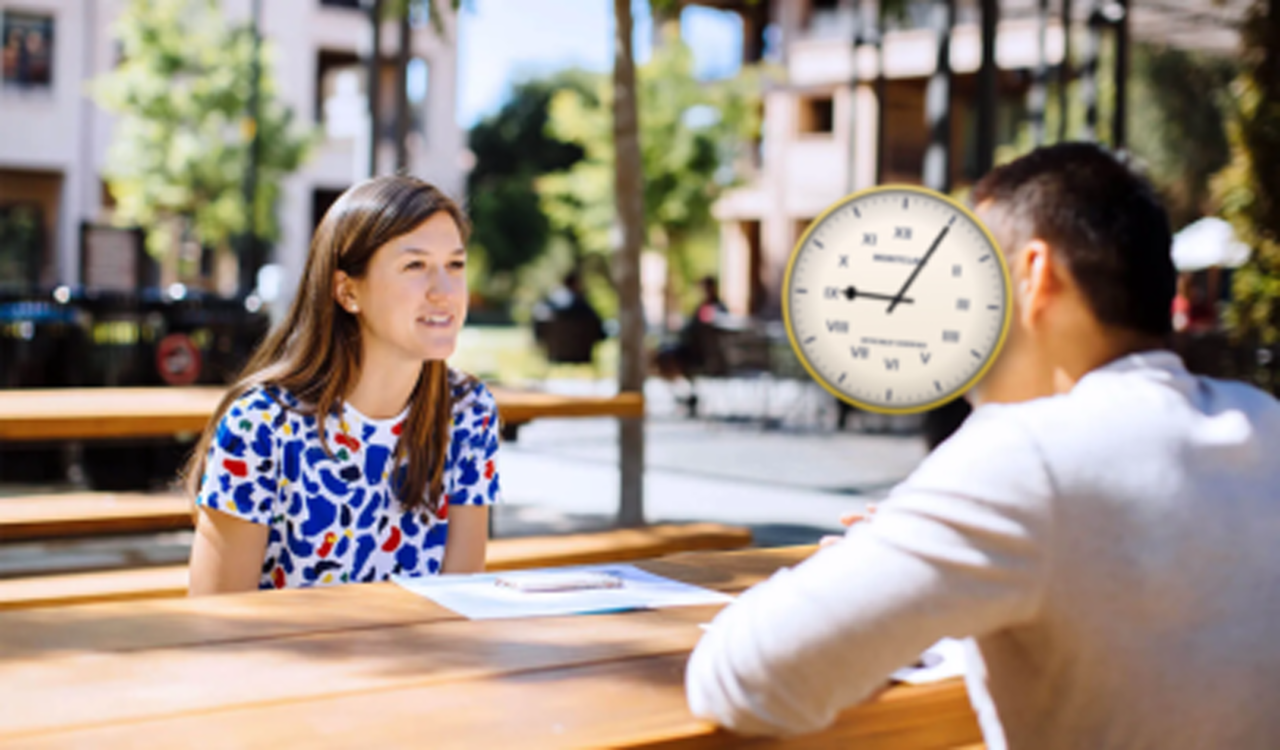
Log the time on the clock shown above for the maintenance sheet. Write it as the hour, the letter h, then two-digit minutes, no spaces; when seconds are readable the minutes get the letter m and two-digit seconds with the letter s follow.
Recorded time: 9h05
